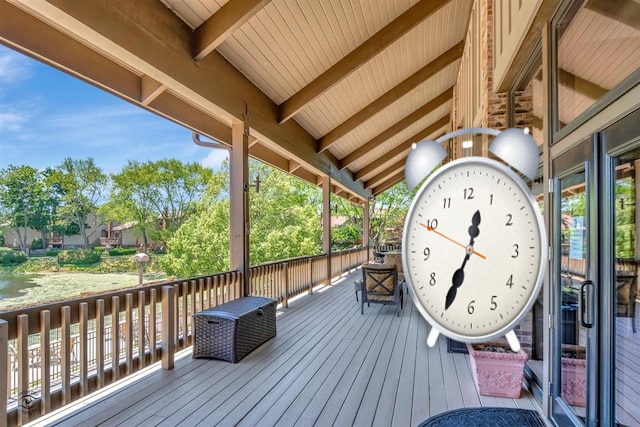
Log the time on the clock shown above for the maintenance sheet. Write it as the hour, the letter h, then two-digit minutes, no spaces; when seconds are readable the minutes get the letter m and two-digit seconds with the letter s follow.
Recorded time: 12h34m49s
